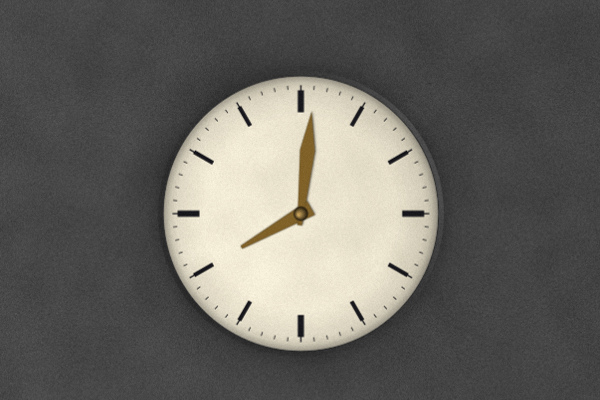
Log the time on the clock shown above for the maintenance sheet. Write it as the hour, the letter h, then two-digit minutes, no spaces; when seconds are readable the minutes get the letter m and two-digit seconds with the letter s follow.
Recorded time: 8h01
